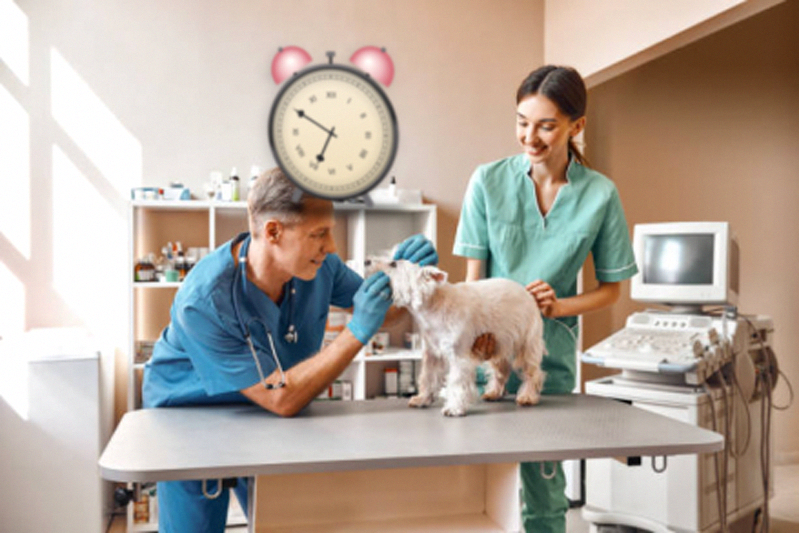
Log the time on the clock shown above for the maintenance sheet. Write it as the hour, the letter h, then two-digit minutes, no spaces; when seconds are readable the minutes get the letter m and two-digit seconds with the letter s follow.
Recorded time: 6h50
